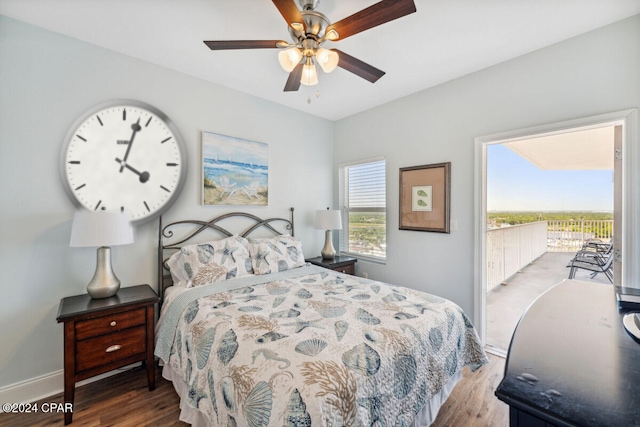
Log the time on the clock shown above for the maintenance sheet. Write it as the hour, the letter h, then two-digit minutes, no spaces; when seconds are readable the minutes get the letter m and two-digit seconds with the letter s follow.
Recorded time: 4h03
